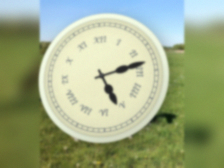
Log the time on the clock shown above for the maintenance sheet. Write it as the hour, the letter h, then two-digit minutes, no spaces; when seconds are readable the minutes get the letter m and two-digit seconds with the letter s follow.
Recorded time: 5h13
